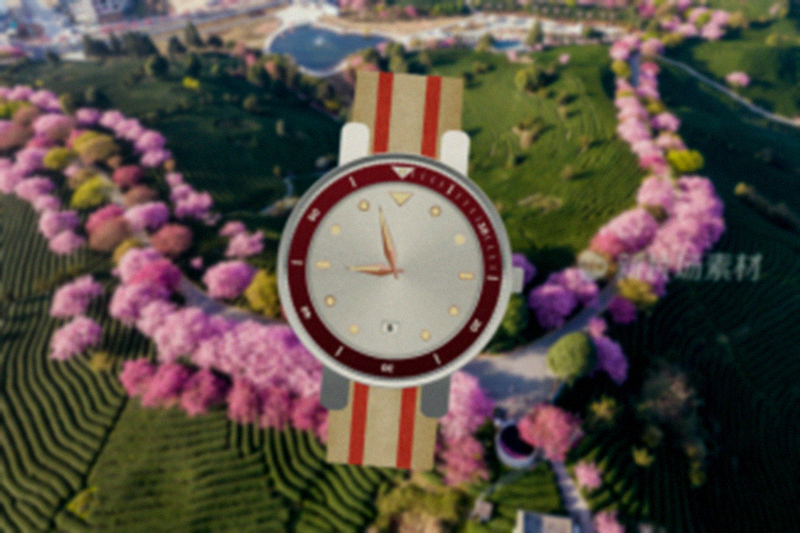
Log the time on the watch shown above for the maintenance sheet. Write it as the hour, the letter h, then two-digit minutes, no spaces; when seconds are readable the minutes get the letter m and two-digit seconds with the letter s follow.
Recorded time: 8h57
